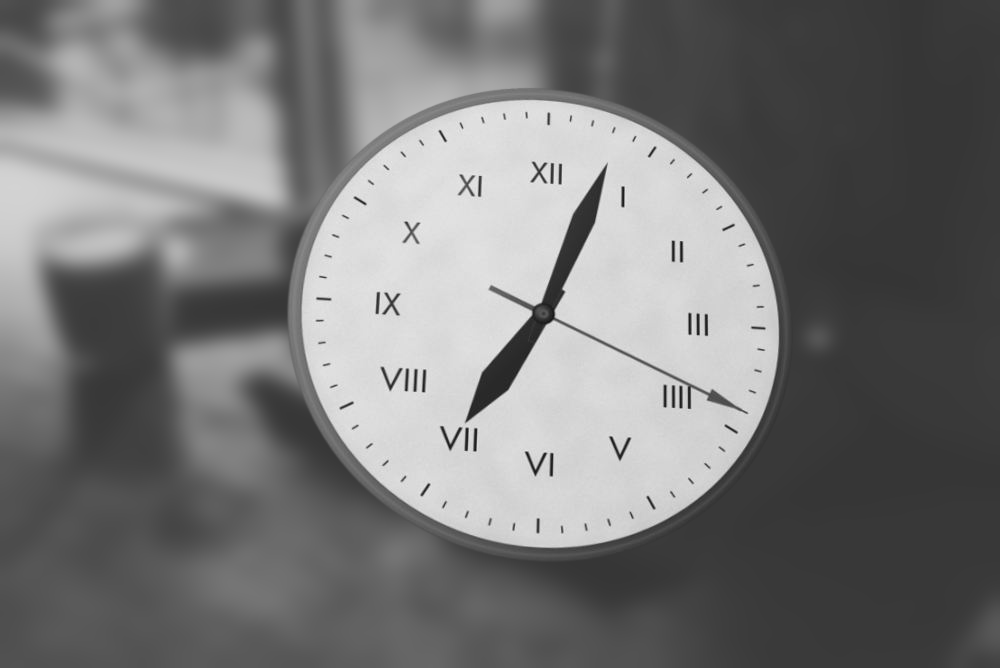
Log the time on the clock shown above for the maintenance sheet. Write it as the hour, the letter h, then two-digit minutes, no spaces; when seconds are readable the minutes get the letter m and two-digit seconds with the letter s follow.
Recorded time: 7h03m19s
